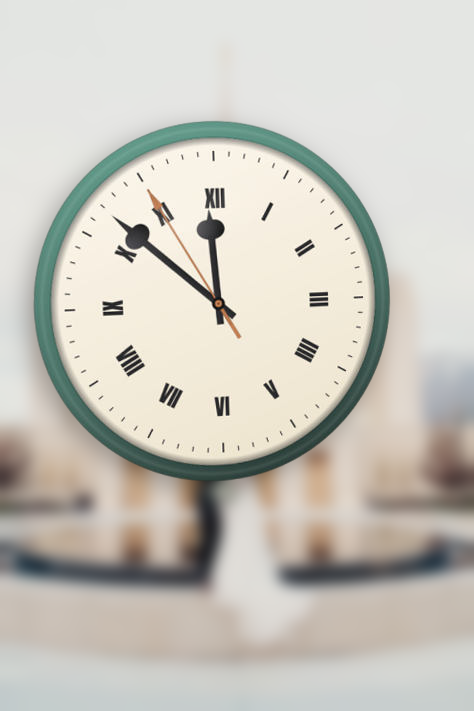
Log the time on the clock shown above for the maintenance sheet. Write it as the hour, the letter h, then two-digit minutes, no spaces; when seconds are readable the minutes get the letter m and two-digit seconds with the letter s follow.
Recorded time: 11h51m55s
